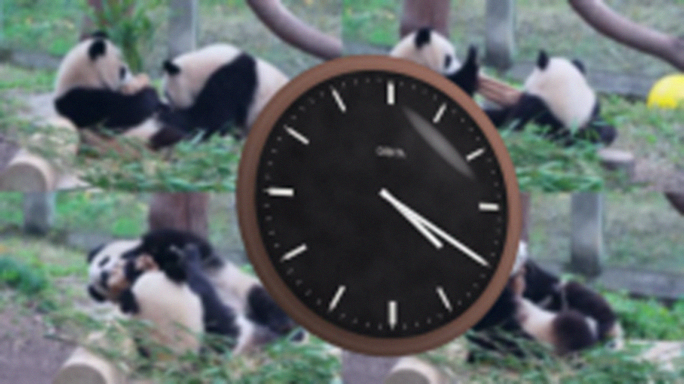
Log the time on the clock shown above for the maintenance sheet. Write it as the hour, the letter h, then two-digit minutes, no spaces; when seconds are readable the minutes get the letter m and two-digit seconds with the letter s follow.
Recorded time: 4h20
